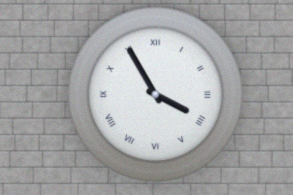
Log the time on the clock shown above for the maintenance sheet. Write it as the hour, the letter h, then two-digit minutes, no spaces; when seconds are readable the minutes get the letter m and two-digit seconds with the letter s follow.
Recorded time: 3h55
